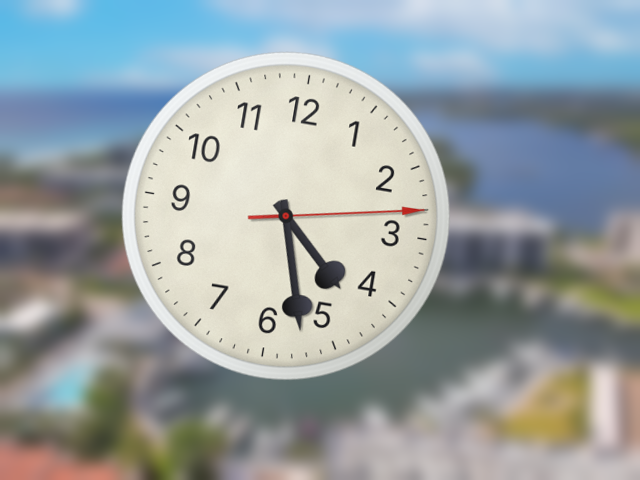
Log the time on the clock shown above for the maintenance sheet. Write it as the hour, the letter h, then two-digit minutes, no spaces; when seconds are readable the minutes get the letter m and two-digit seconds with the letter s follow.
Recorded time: 4h27m13s
